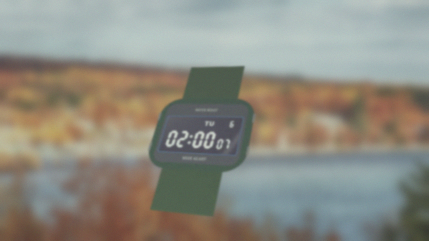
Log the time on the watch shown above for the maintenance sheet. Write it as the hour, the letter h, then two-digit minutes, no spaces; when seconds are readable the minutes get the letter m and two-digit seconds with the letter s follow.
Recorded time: 2h00m07s
